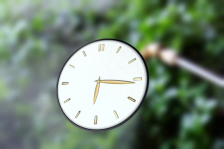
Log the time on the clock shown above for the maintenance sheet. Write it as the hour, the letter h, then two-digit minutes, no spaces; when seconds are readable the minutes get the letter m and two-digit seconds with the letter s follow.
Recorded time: 6h16
